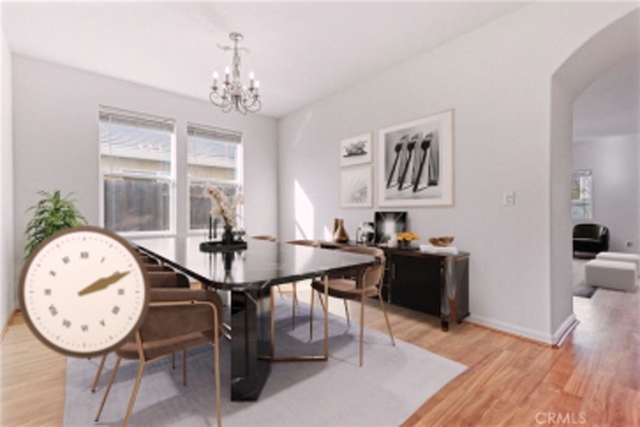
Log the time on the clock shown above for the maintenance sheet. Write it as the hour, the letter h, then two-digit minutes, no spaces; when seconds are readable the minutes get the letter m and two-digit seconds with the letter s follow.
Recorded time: 2h11
